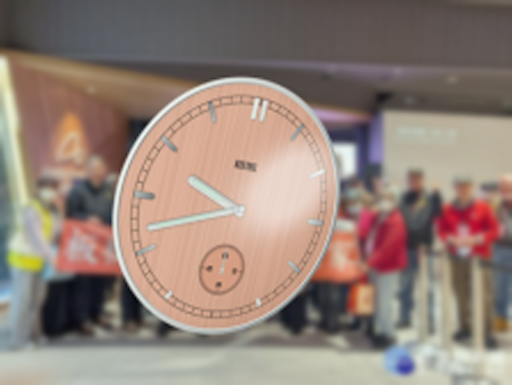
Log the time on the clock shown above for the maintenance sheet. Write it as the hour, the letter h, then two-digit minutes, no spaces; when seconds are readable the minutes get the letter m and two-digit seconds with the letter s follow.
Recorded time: 9h42
